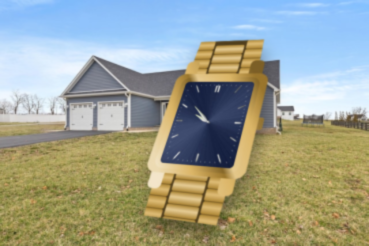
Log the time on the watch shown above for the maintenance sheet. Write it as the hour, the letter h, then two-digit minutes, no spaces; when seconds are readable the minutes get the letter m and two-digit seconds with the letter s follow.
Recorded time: 9h52
